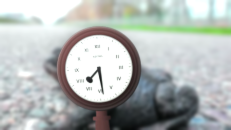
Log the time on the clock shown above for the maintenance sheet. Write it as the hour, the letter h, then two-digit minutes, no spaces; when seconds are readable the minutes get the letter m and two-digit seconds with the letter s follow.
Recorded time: 7h29
